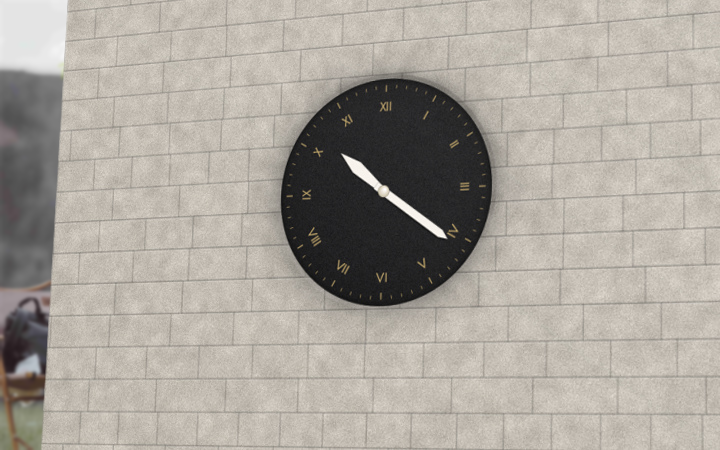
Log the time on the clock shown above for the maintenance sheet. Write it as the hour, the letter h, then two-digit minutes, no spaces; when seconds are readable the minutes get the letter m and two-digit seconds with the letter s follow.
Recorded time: 10h21
